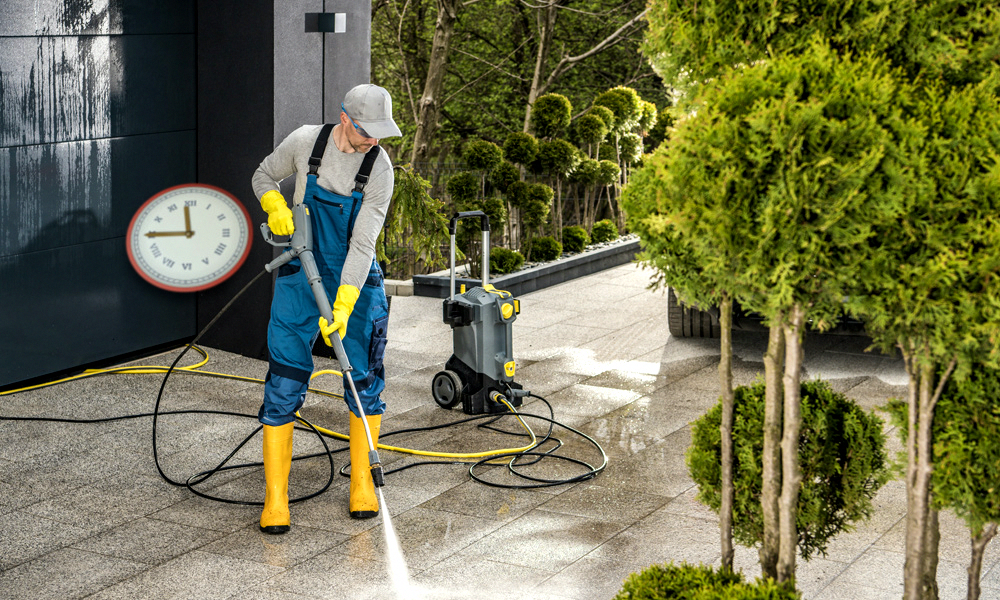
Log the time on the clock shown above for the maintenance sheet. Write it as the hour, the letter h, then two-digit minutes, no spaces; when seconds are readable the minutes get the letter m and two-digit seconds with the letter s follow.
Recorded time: 11h45
